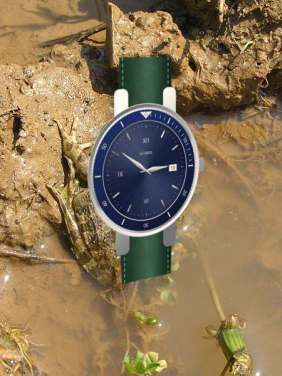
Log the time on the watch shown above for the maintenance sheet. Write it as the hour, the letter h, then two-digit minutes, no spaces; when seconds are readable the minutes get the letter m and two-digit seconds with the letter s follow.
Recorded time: 2h51
